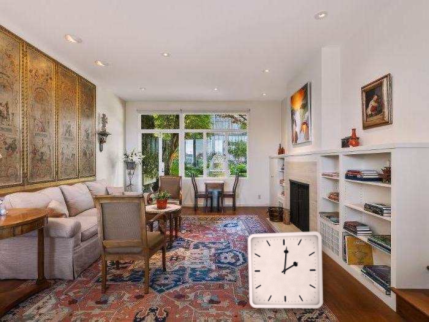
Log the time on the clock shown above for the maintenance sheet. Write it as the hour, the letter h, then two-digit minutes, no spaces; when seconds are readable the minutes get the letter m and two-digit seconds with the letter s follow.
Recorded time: 2h01
